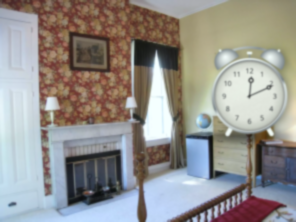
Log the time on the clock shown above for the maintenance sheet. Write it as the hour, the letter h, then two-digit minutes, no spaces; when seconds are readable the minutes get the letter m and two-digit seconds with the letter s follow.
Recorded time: 12h11
